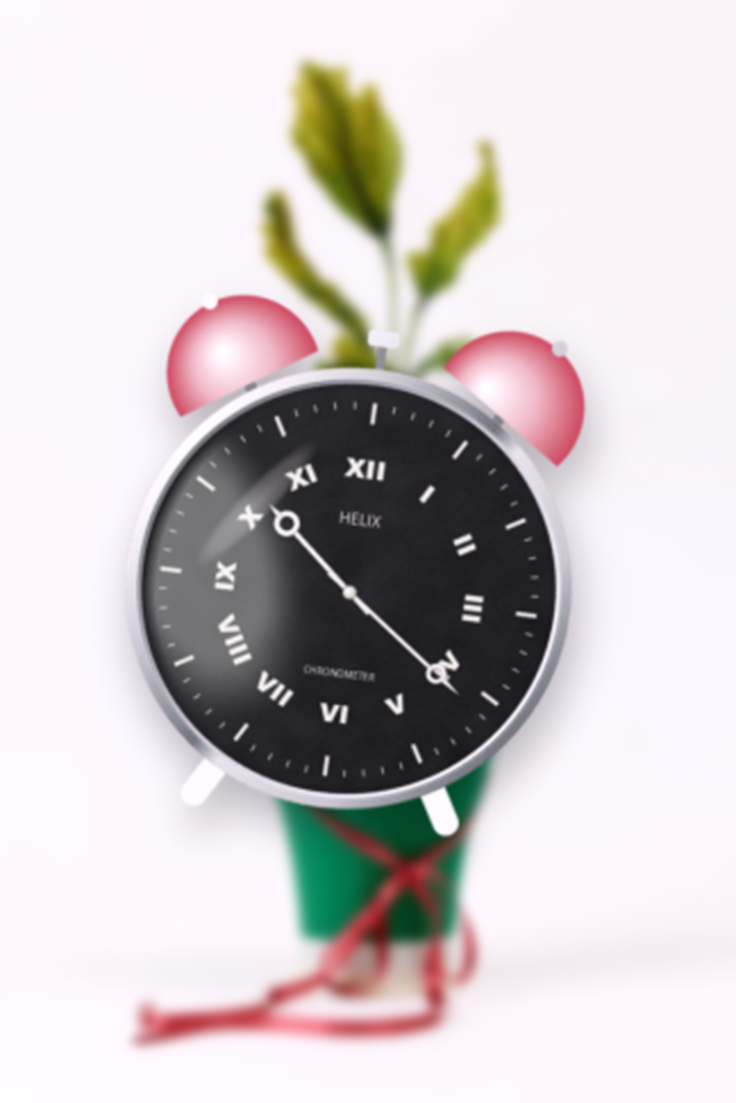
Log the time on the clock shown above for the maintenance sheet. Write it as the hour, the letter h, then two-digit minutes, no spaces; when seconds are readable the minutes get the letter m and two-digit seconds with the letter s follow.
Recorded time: 10h21
